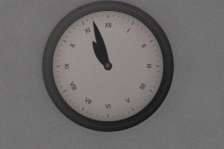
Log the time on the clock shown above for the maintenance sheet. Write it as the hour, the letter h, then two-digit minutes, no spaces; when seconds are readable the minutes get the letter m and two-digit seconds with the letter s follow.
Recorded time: 10h57
